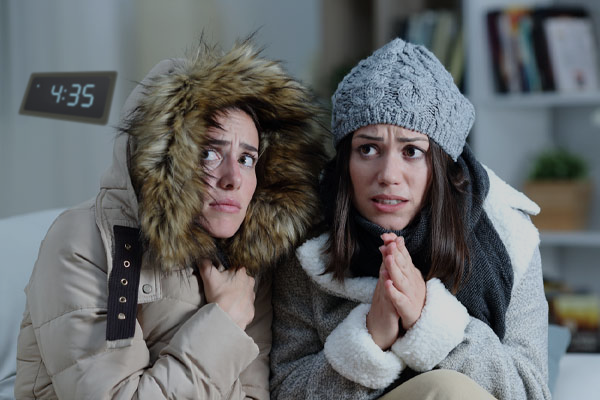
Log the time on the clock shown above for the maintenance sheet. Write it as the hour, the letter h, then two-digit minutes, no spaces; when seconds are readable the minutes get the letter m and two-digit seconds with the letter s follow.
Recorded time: 4h35
